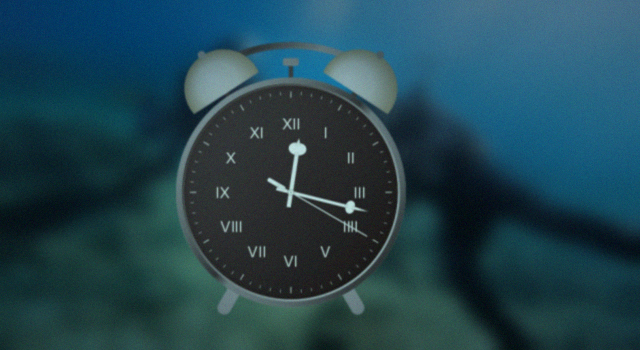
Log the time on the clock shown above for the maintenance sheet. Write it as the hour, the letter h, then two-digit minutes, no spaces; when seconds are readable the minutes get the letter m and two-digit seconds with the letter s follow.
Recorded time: 12h17m20s
